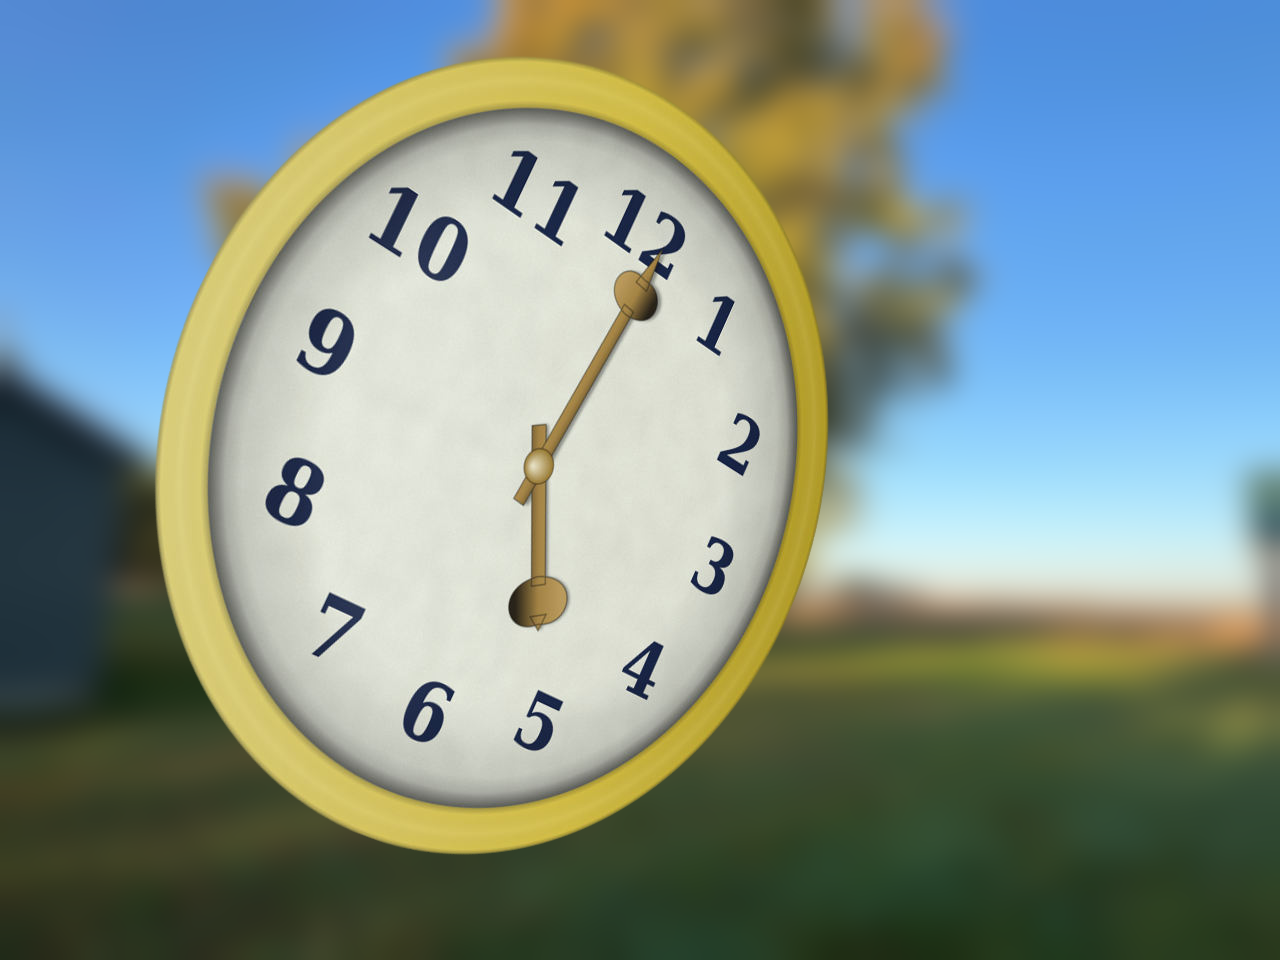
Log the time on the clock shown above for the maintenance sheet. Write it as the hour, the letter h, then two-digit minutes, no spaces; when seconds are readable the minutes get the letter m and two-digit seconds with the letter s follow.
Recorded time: 5h01
